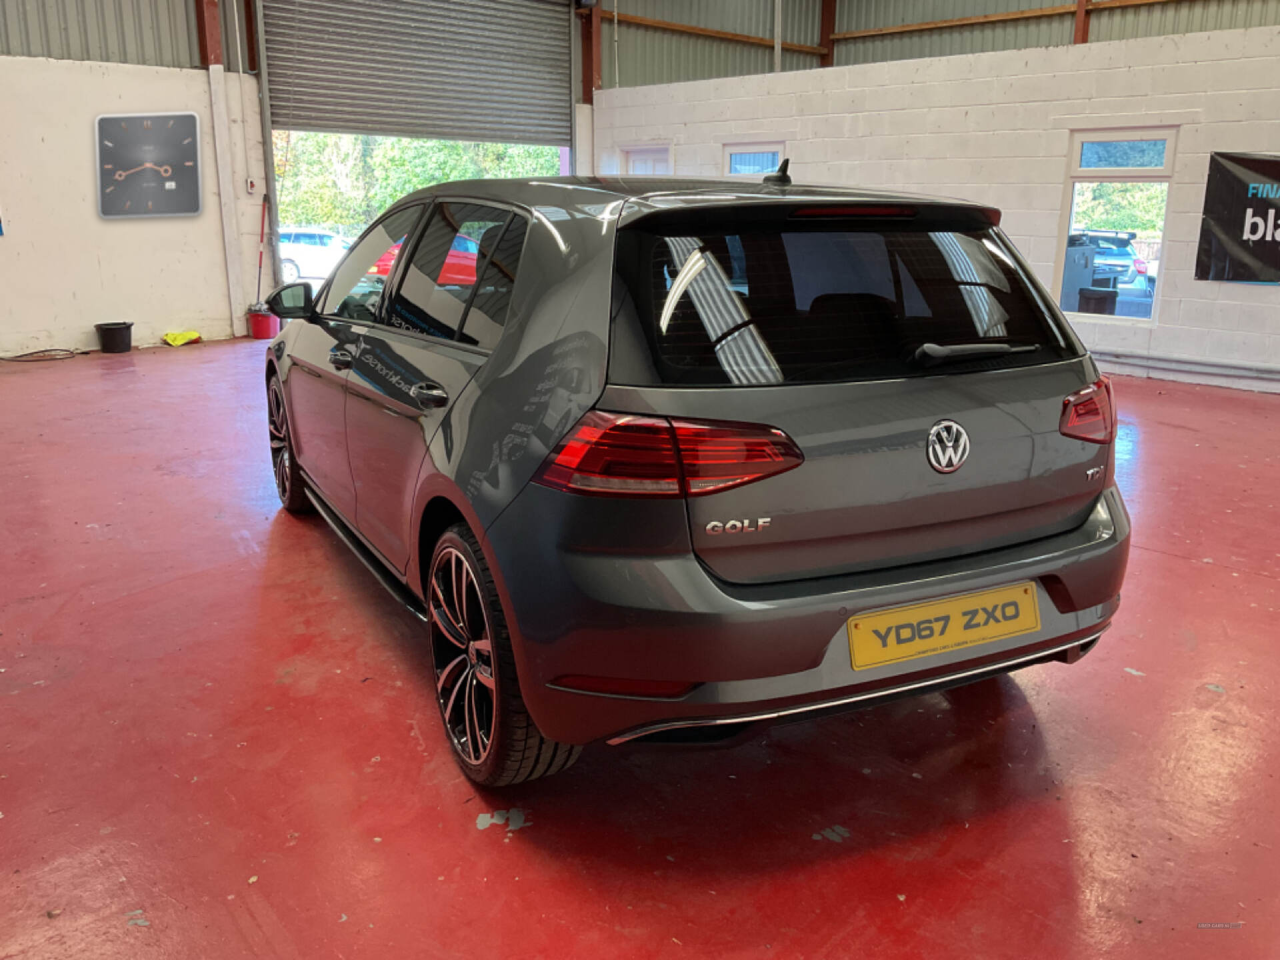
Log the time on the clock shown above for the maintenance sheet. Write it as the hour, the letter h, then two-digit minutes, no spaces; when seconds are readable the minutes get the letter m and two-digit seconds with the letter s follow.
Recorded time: 3h42
